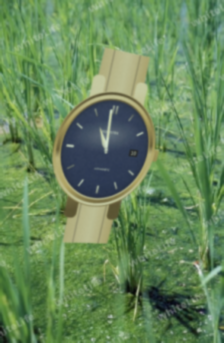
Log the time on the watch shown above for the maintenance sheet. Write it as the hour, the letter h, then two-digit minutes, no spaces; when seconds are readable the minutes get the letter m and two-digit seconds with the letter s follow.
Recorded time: 10h59
